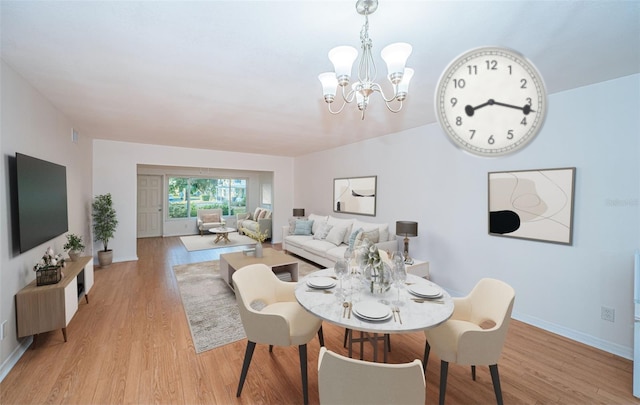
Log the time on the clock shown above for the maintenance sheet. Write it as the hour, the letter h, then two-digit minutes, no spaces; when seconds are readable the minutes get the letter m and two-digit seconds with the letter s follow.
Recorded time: 8h17
